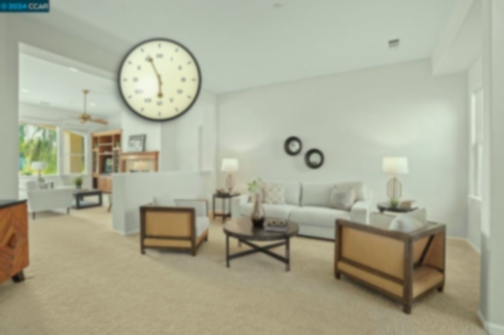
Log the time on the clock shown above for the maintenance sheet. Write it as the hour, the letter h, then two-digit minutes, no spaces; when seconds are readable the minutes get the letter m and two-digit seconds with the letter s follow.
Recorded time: 5h56
